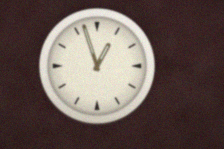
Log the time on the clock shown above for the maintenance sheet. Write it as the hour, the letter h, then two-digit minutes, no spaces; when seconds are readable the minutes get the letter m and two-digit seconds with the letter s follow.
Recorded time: 12h57
